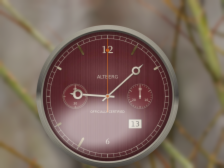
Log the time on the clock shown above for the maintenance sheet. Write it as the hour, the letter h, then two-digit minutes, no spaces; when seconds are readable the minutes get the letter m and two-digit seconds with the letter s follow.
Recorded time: 9h08
